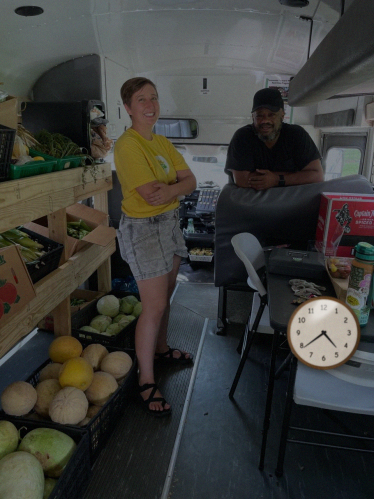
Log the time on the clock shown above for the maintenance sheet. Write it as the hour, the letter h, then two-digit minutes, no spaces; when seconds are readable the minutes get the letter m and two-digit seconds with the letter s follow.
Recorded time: 4h39
